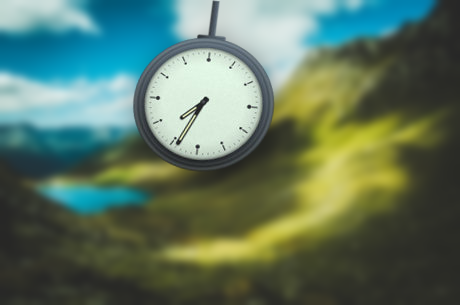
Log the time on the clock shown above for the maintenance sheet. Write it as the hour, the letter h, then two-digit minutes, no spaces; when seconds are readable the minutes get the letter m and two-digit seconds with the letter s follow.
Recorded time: 7h34
